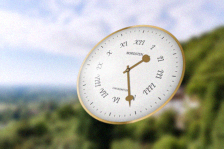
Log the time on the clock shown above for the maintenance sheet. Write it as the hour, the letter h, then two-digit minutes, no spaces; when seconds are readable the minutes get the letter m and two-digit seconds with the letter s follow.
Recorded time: 1h26
